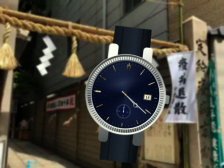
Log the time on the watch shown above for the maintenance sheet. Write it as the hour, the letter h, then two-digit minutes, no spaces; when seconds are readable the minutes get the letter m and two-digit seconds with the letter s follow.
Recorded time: 4h21
